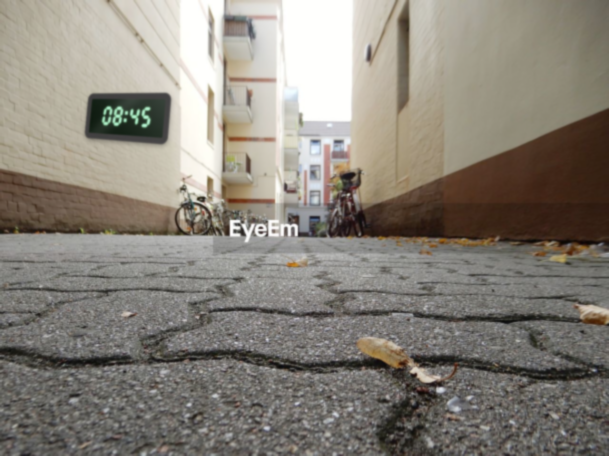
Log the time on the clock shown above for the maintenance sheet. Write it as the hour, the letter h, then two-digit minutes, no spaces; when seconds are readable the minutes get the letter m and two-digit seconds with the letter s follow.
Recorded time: 8h45
